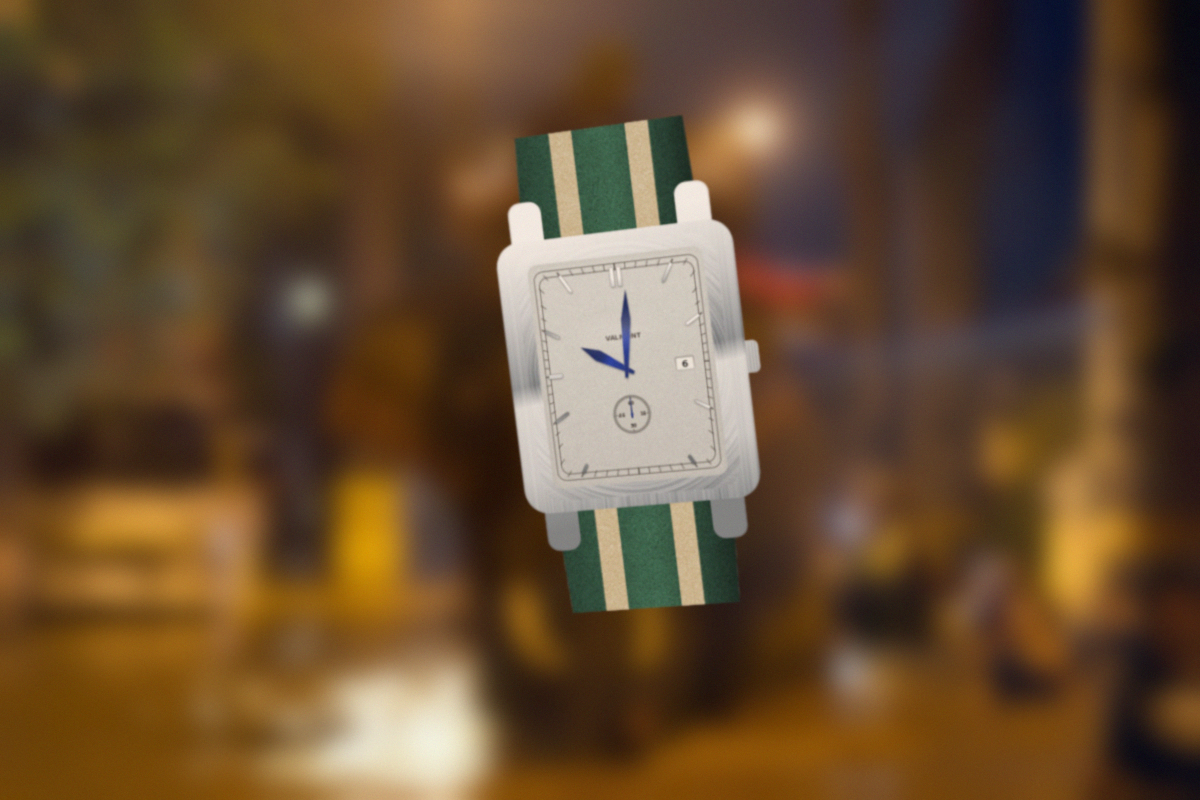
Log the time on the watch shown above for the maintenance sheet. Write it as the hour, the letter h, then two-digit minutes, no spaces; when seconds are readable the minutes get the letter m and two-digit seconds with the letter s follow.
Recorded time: 10h01
